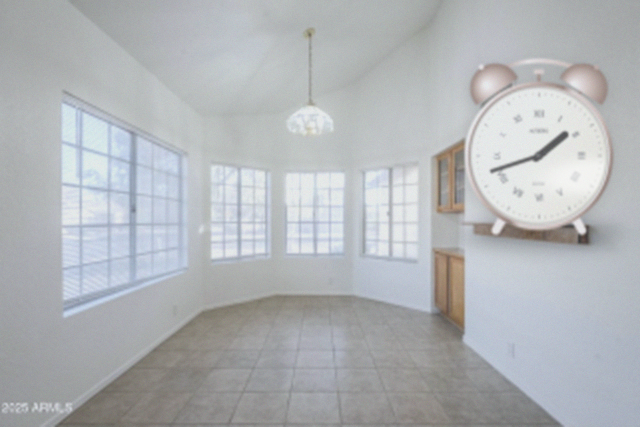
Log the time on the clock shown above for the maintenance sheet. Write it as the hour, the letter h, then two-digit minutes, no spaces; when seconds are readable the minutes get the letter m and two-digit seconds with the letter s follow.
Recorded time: 1h42
